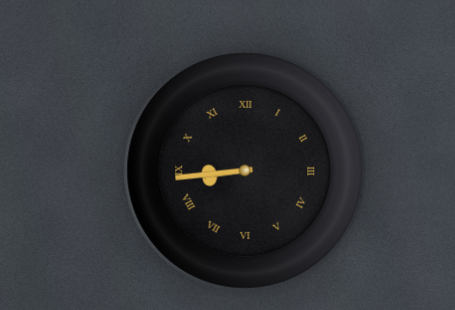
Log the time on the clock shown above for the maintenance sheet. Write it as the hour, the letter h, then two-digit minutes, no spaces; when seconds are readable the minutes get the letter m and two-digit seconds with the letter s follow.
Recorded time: 8h44
